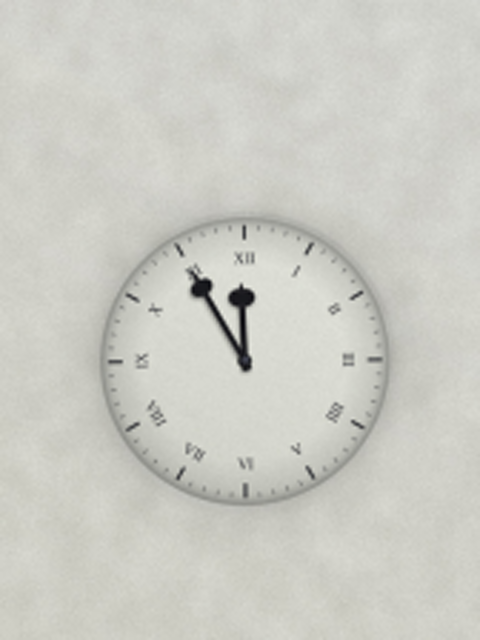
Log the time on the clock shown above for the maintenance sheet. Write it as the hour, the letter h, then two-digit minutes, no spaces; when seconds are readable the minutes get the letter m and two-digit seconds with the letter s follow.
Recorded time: 11h55
